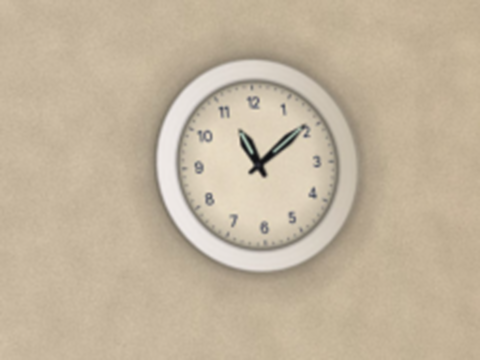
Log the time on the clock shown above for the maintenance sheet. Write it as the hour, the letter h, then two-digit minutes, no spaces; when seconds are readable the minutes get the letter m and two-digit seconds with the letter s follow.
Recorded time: 11h09
